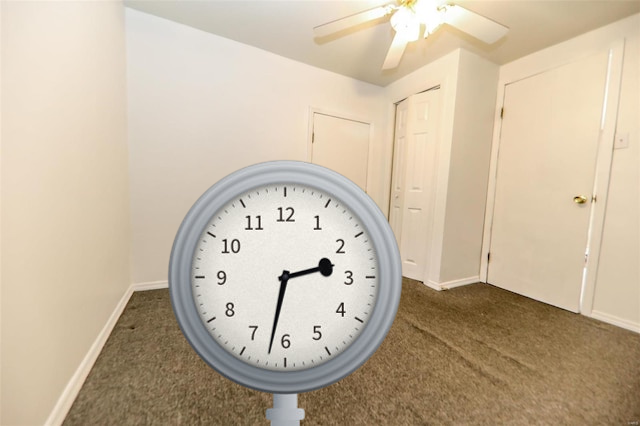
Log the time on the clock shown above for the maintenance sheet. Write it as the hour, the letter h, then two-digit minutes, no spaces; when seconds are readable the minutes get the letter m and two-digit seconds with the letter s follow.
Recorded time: 2h32
